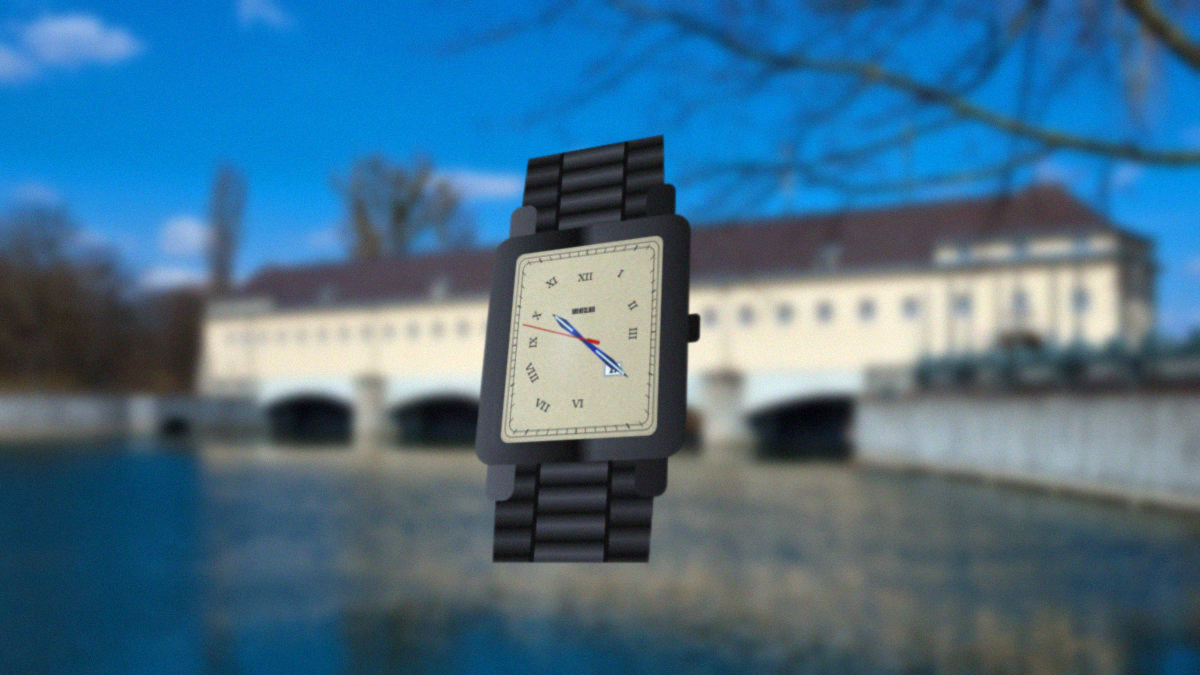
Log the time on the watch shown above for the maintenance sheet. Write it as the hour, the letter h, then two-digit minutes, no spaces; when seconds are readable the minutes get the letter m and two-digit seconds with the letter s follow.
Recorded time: 10h21m48s
